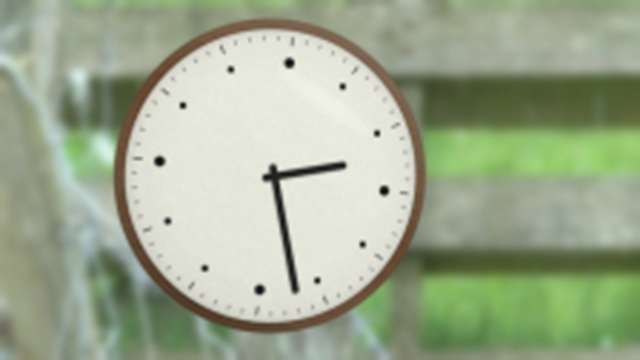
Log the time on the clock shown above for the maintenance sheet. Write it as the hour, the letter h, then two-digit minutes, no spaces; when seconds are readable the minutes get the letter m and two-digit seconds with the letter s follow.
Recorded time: 2h27
